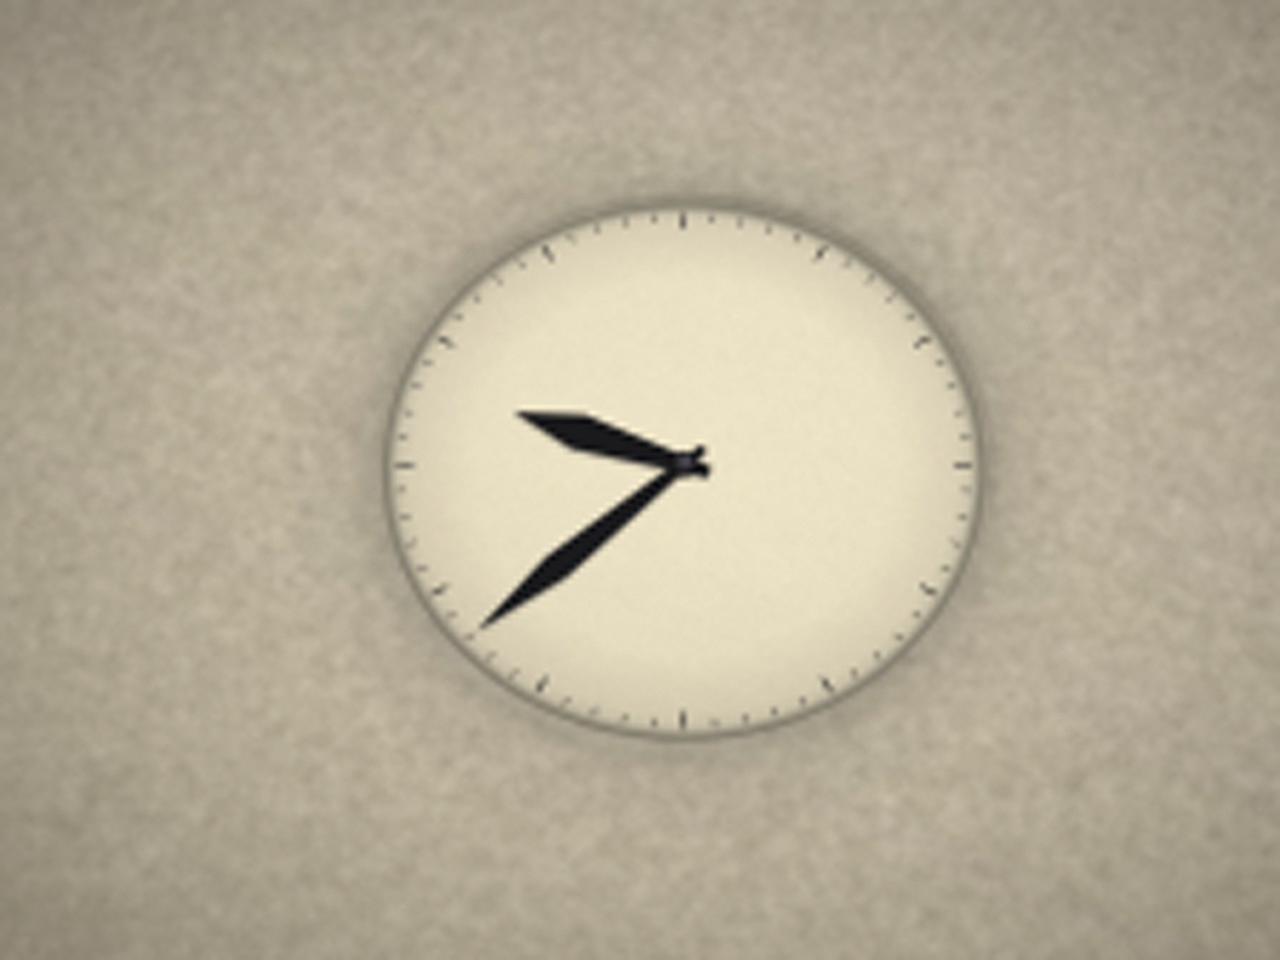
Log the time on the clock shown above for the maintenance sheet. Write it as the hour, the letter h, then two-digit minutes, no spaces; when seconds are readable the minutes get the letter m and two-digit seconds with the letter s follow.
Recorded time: 9h38
